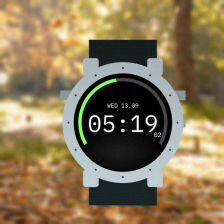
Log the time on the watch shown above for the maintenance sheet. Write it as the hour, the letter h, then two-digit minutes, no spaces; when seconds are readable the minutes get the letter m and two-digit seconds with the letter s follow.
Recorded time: 5h19
